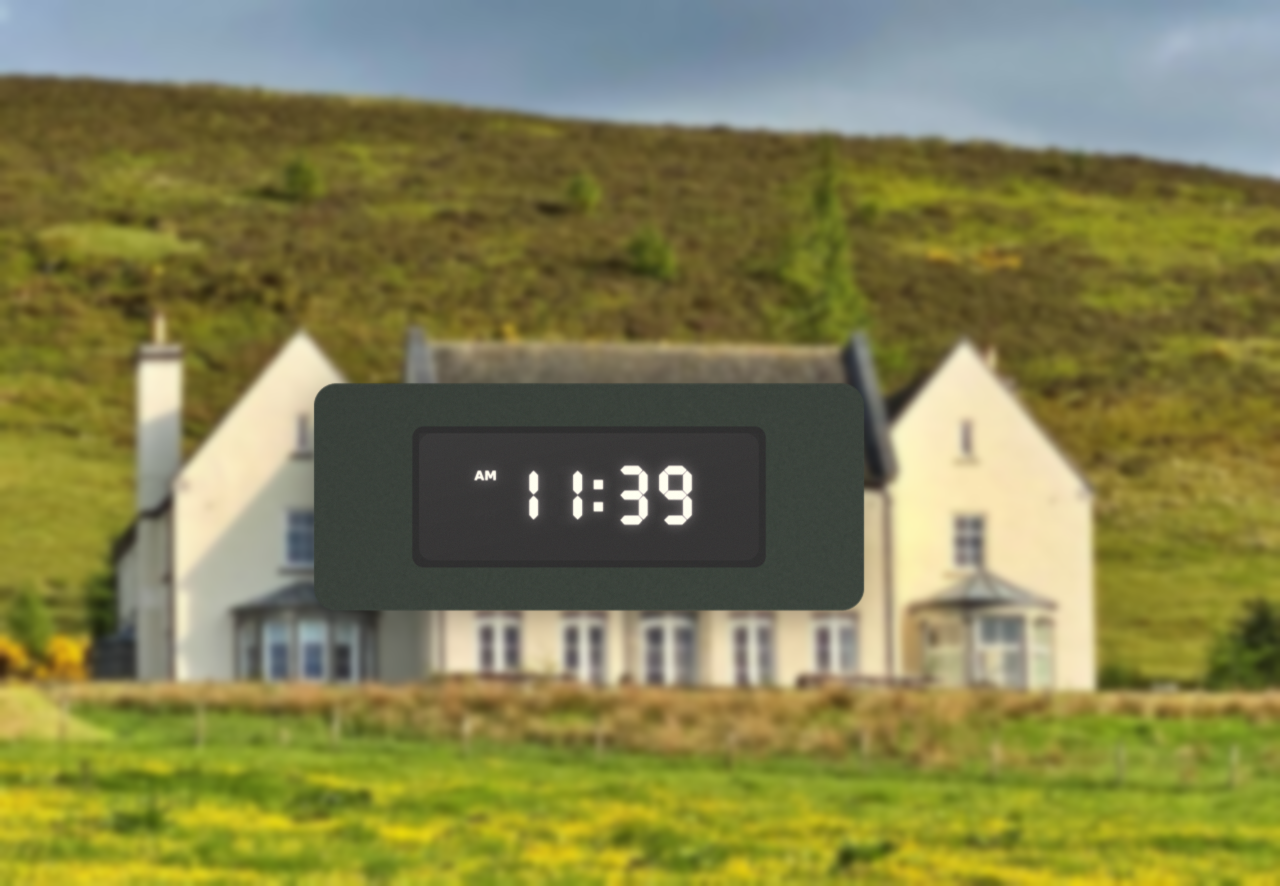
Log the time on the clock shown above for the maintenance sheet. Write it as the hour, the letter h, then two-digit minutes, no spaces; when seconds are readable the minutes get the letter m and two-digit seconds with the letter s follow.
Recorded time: 11h39
